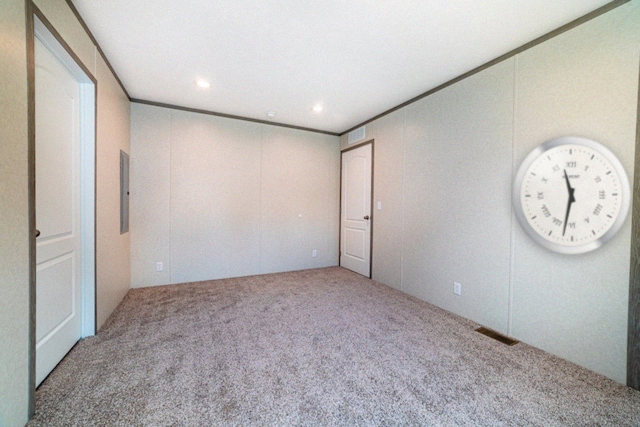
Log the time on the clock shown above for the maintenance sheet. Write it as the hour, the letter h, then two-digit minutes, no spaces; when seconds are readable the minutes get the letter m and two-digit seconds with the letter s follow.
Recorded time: 11h32
